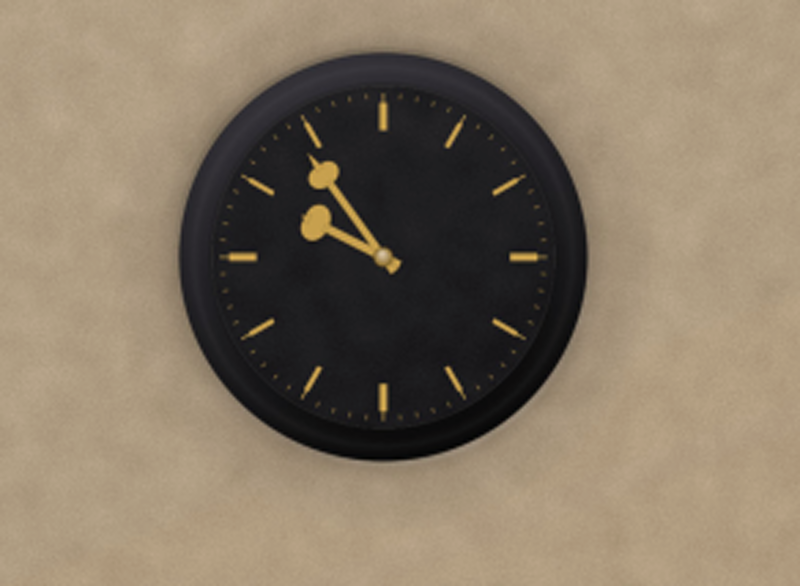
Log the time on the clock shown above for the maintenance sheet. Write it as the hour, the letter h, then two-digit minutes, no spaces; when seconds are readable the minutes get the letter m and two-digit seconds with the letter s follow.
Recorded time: 9h54
